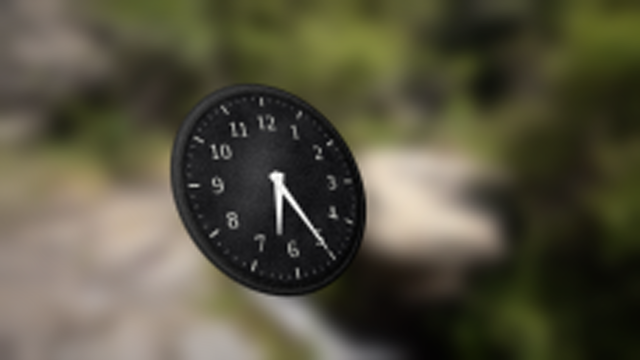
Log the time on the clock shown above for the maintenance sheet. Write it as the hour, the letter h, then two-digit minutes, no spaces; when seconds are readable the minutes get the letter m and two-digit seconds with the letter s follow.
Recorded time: 6h25
